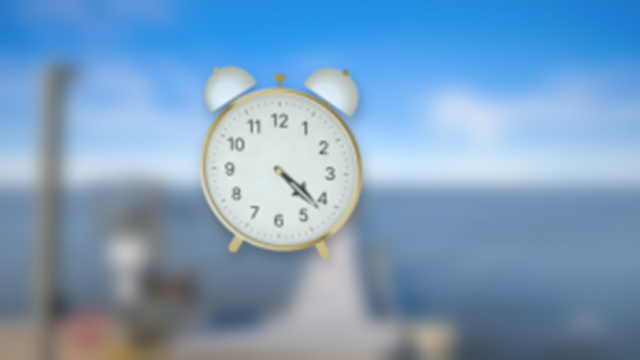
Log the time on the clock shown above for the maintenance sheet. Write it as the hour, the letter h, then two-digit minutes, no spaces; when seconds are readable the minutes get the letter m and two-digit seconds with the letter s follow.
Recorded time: 4h22
